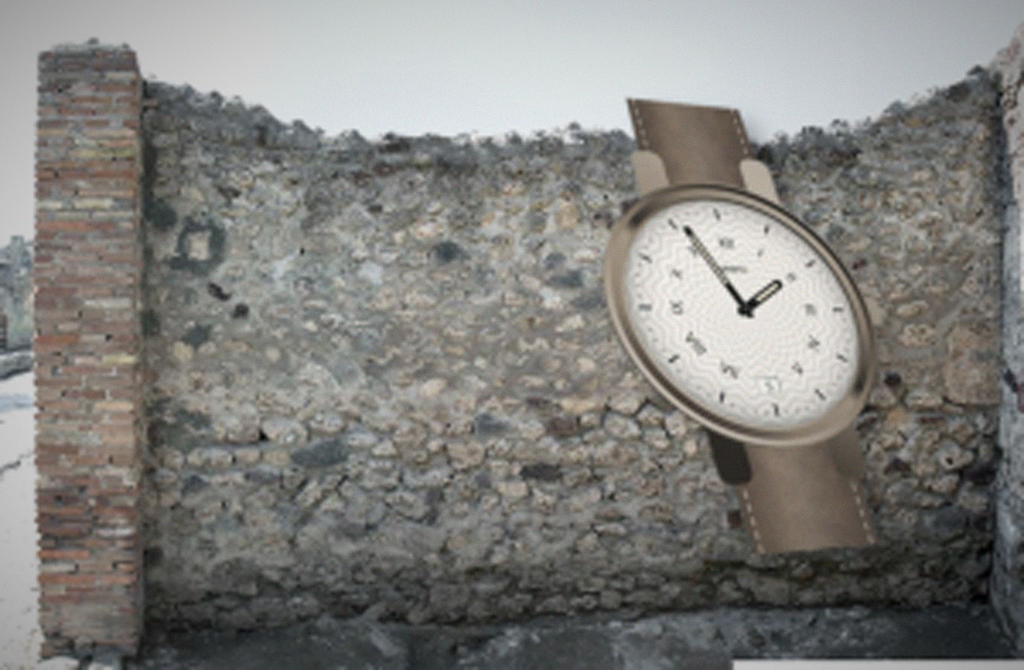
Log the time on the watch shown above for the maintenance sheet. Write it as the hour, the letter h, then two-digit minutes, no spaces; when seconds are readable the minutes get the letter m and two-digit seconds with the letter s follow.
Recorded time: 1h56
